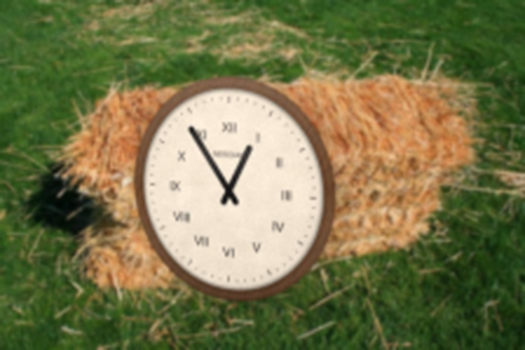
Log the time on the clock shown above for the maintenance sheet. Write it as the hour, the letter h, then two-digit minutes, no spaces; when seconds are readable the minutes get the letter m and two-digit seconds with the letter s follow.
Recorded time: 12h54
